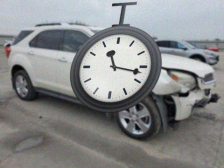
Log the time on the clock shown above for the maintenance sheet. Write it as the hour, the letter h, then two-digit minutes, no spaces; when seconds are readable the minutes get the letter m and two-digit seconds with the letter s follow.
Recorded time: 11h17
